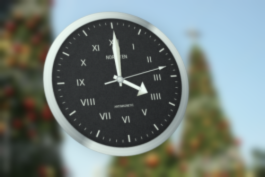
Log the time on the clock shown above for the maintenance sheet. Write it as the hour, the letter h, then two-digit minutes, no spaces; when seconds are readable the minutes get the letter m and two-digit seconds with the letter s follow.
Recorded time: 4h00m13s
